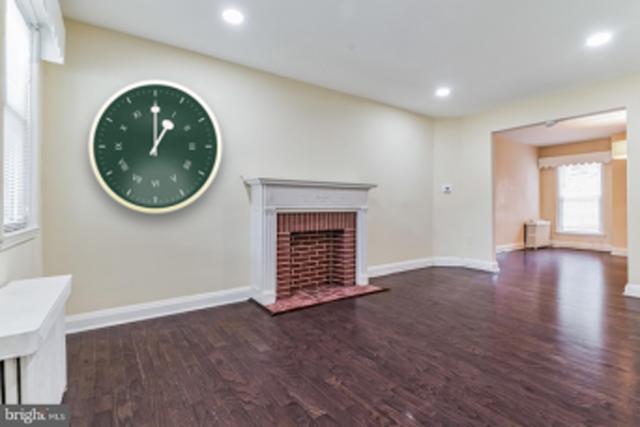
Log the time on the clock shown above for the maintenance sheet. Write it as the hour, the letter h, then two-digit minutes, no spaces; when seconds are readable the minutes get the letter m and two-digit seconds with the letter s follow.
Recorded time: 1h00
